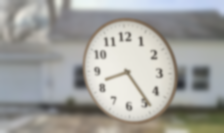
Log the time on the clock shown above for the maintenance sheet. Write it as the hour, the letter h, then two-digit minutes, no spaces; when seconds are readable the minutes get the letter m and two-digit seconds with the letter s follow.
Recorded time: 8h24
